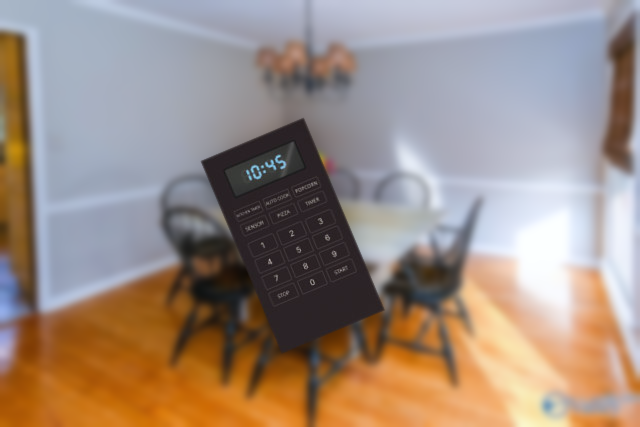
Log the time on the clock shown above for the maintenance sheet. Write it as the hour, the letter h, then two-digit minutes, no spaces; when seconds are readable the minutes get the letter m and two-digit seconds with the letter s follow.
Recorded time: 10h45
